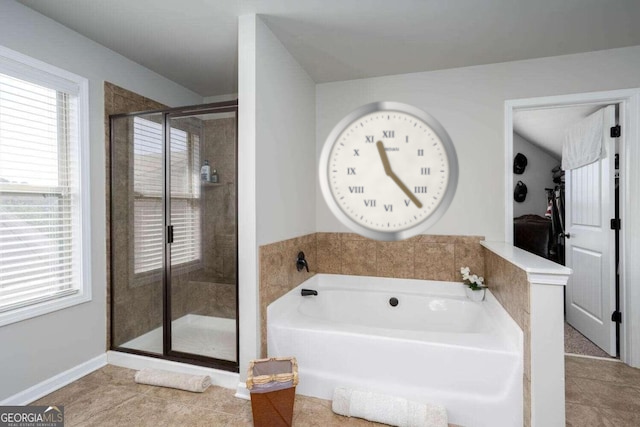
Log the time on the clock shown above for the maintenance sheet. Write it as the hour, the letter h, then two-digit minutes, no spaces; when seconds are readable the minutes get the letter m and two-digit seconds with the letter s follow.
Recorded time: 11h23
